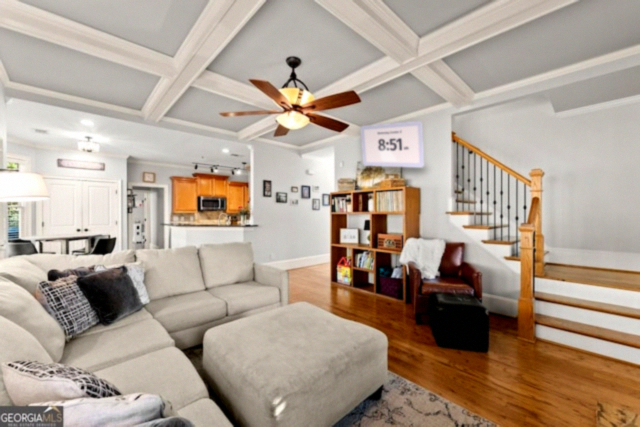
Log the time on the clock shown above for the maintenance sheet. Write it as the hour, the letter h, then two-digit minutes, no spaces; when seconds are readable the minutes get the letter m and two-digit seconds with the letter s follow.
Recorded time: 8h51
